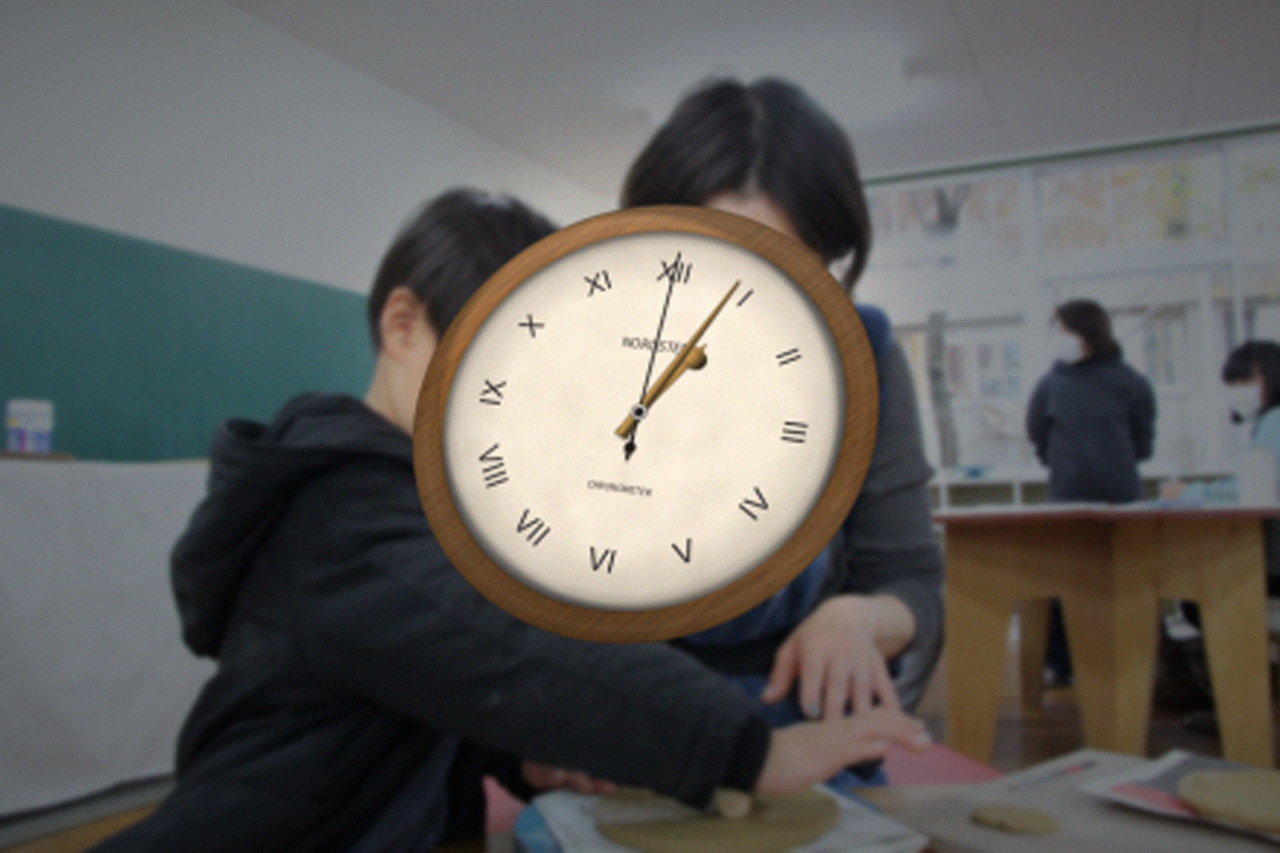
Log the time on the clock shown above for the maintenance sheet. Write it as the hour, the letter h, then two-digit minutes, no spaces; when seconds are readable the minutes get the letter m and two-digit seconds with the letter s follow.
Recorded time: 1h04m00s
